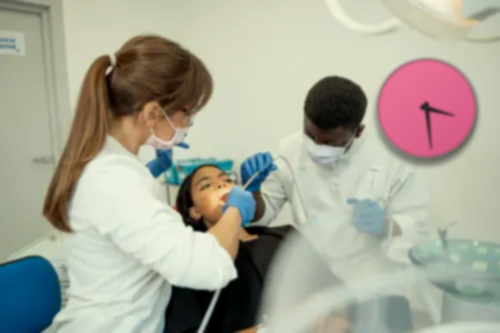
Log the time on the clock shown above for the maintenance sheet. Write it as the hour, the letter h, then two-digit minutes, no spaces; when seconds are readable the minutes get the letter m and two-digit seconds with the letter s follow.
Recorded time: 3h29
